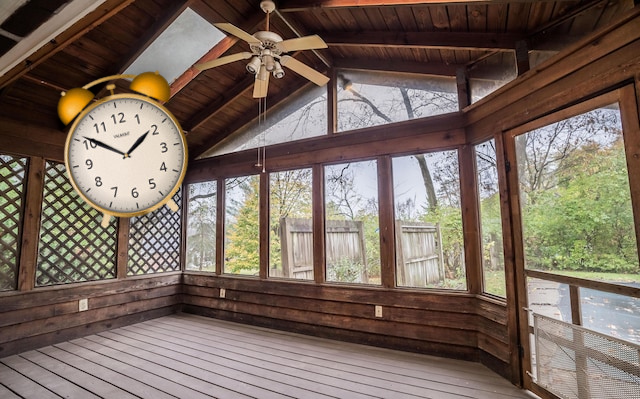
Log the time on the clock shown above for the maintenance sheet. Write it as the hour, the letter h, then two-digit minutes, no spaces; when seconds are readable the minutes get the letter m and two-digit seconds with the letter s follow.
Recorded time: 1h51
